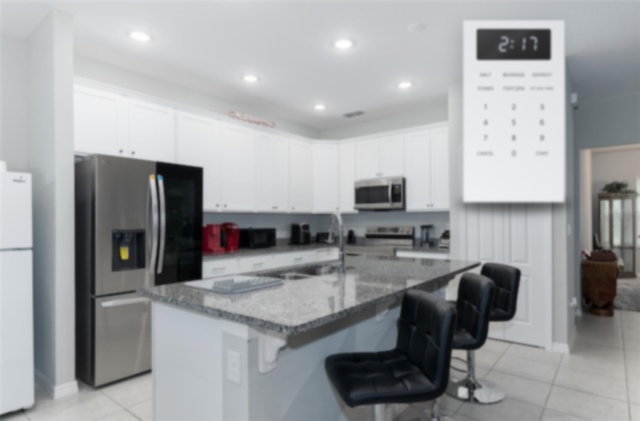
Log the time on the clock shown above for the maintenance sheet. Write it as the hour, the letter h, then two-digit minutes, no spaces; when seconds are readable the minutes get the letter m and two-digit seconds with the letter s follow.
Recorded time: 2h17
